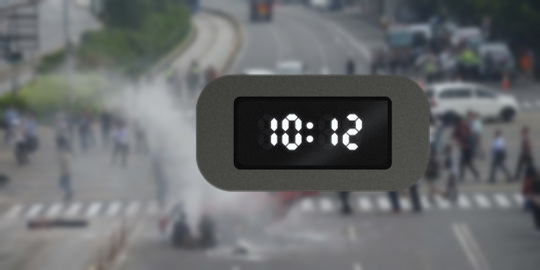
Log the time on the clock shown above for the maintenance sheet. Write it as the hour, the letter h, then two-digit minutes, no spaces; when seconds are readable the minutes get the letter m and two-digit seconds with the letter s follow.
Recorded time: 10h12
